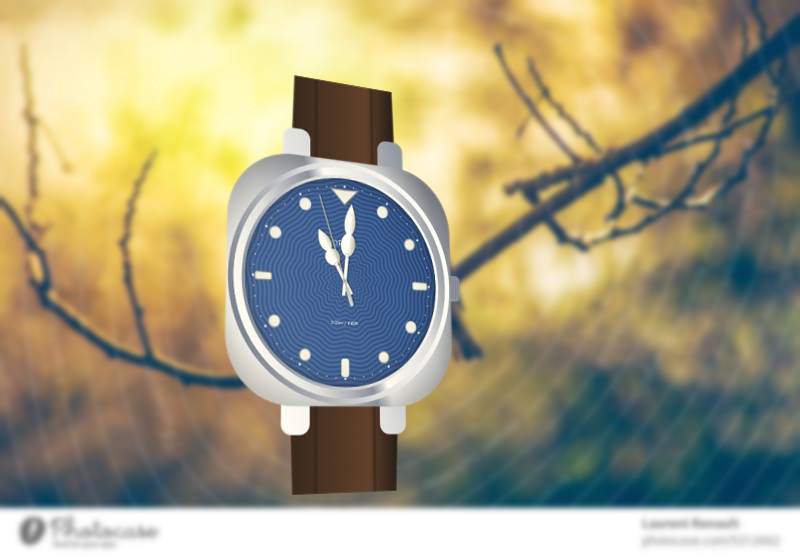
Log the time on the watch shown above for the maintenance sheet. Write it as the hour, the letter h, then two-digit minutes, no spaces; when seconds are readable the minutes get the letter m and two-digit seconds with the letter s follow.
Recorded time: 11h00m57s
